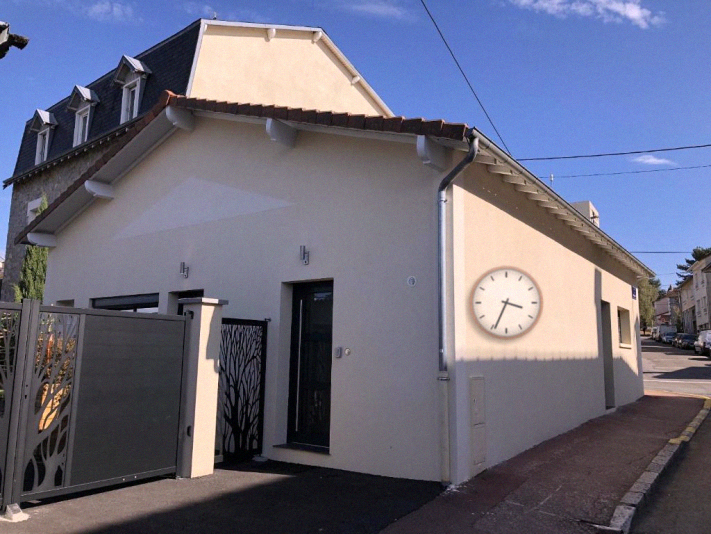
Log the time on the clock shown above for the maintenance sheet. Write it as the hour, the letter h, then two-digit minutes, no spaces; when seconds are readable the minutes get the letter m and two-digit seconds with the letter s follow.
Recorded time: 3h34
